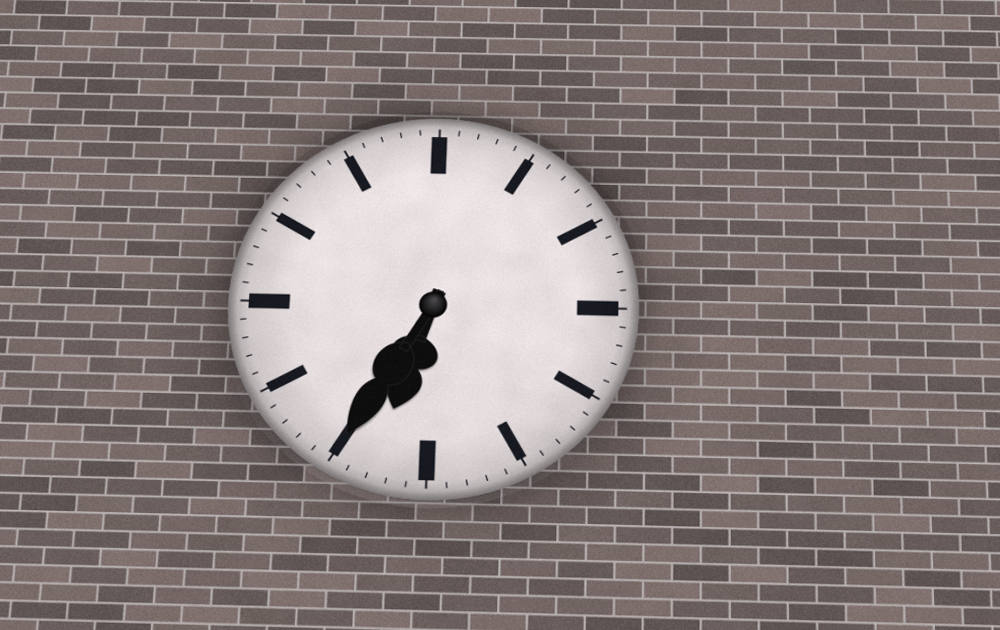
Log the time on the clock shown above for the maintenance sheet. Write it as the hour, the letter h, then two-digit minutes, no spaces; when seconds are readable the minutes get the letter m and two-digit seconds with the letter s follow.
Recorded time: 6h35
